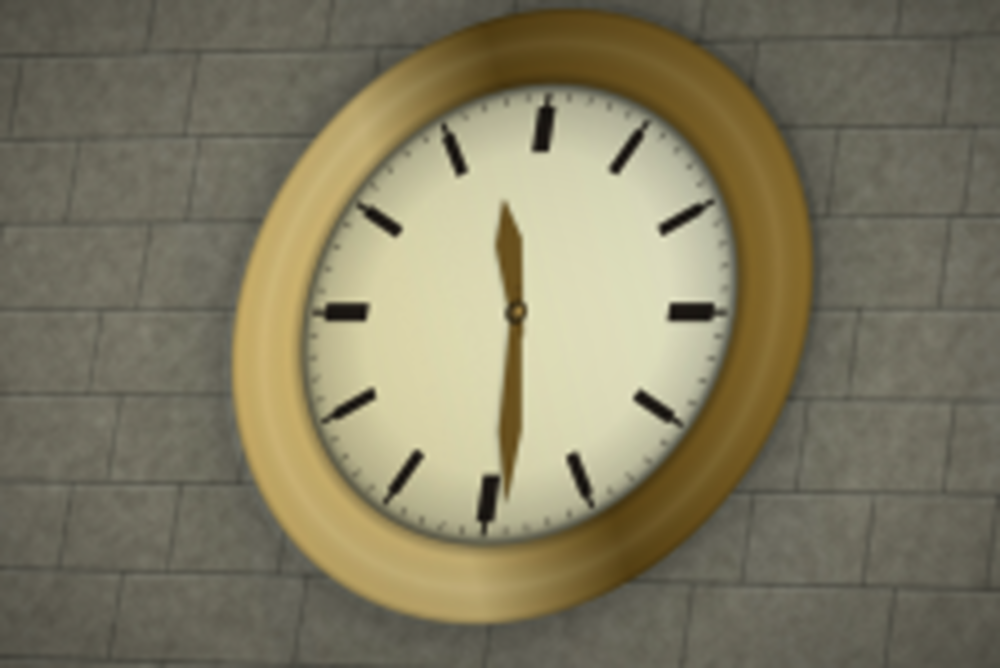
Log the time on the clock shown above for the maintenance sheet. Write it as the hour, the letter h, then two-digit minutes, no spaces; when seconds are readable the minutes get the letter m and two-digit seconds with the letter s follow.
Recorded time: 11h29
